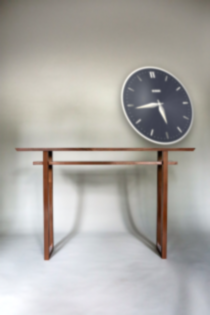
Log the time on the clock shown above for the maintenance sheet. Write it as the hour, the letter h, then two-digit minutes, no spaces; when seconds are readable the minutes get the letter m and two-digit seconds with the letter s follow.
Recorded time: 5h44
